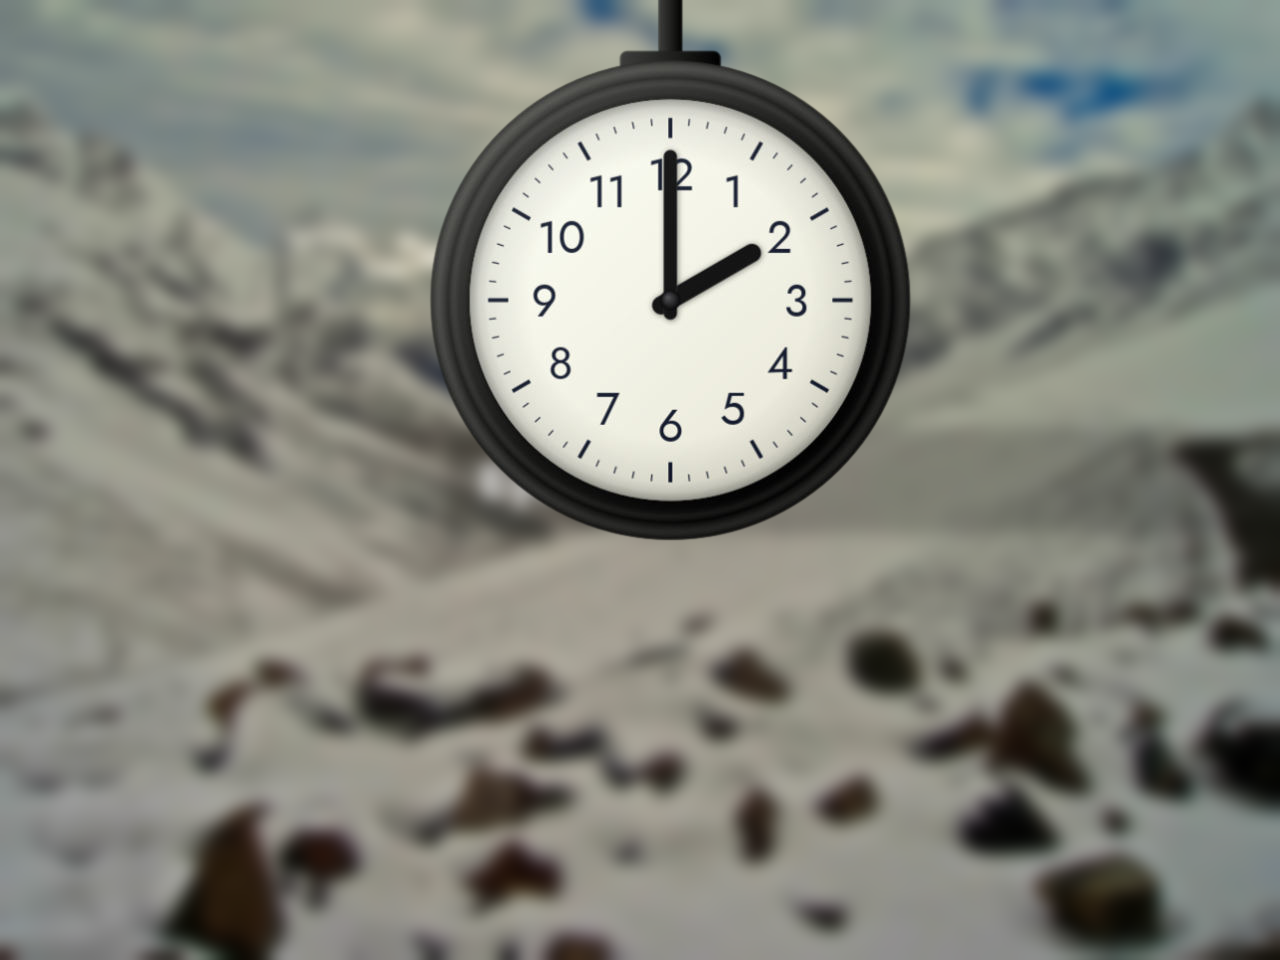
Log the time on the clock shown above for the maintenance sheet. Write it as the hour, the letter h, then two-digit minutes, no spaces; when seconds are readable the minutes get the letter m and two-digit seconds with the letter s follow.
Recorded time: 2h00
